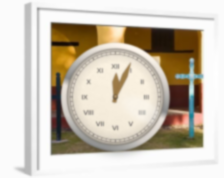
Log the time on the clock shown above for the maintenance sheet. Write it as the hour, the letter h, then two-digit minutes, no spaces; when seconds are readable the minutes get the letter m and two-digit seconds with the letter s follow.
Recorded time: 12h04
